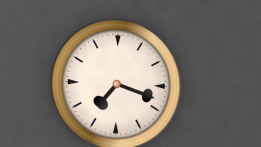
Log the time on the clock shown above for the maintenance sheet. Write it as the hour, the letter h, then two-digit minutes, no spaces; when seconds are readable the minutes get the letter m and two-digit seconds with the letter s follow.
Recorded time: 7h18
